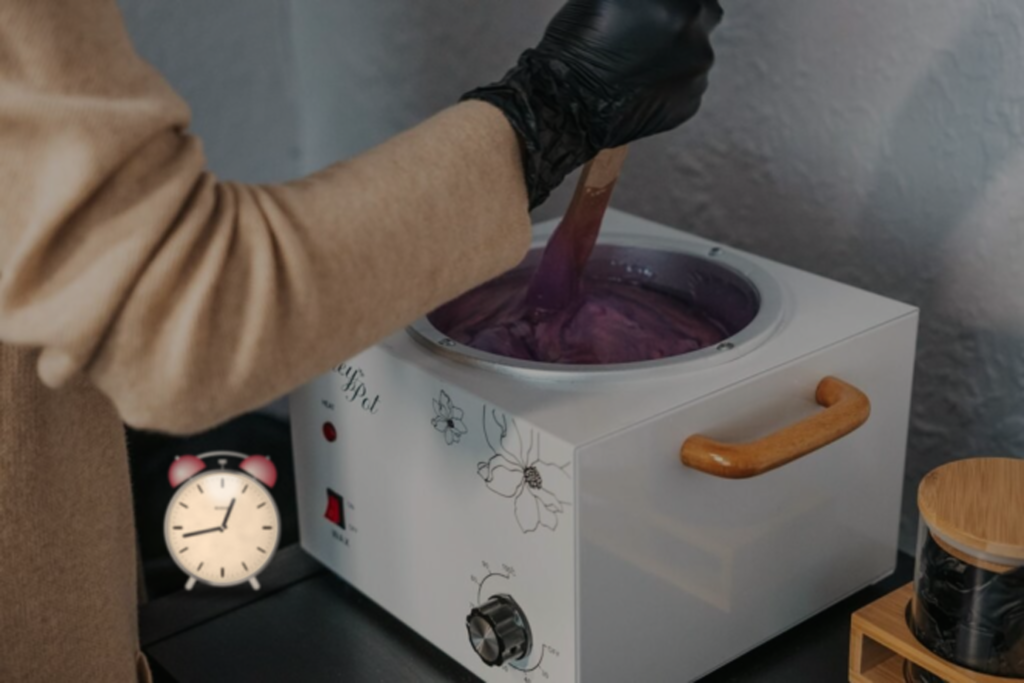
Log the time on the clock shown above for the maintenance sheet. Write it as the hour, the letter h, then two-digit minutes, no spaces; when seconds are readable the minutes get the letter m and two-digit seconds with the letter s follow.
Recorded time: 12h43
